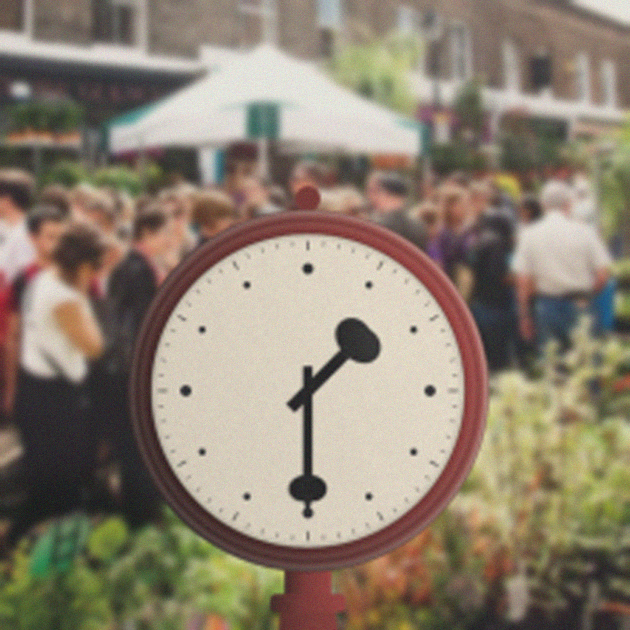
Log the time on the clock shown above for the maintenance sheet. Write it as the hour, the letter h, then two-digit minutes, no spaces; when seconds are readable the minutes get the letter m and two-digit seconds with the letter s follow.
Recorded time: 1h30
